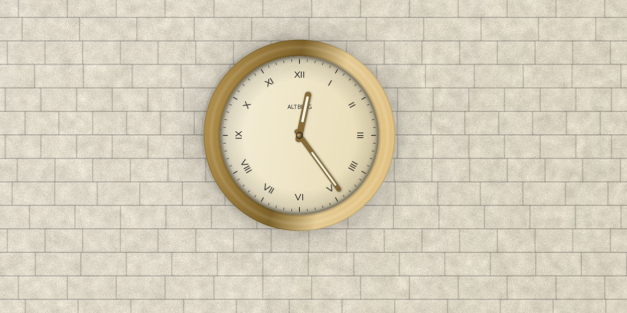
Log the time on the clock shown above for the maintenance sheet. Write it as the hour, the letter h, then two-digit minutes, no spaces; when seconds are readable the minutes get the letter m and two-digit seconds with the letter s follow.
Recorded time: 12h24
